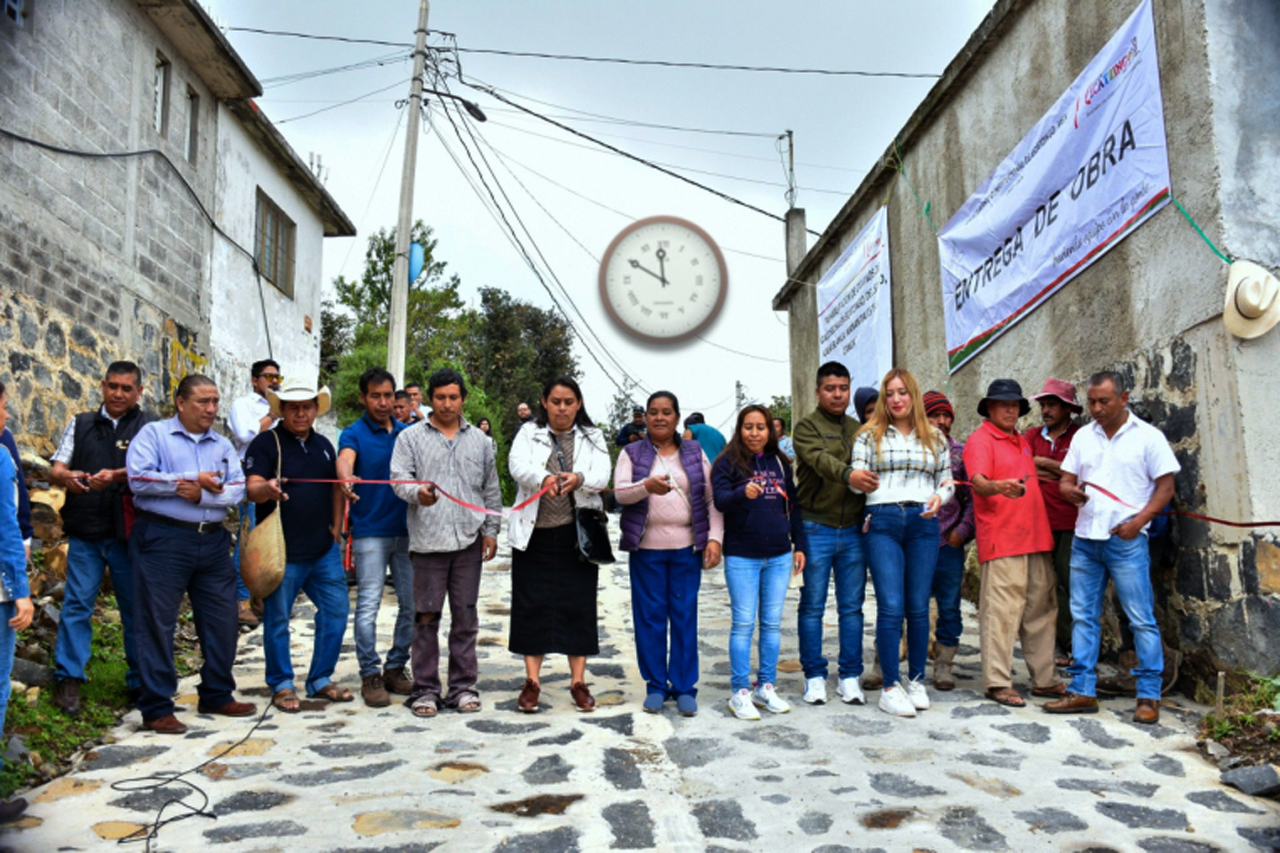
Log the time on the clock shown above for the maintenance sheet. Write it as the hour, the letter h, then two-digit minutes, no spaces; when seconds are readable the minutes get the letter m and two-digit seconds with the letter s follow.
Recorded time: 11h50
